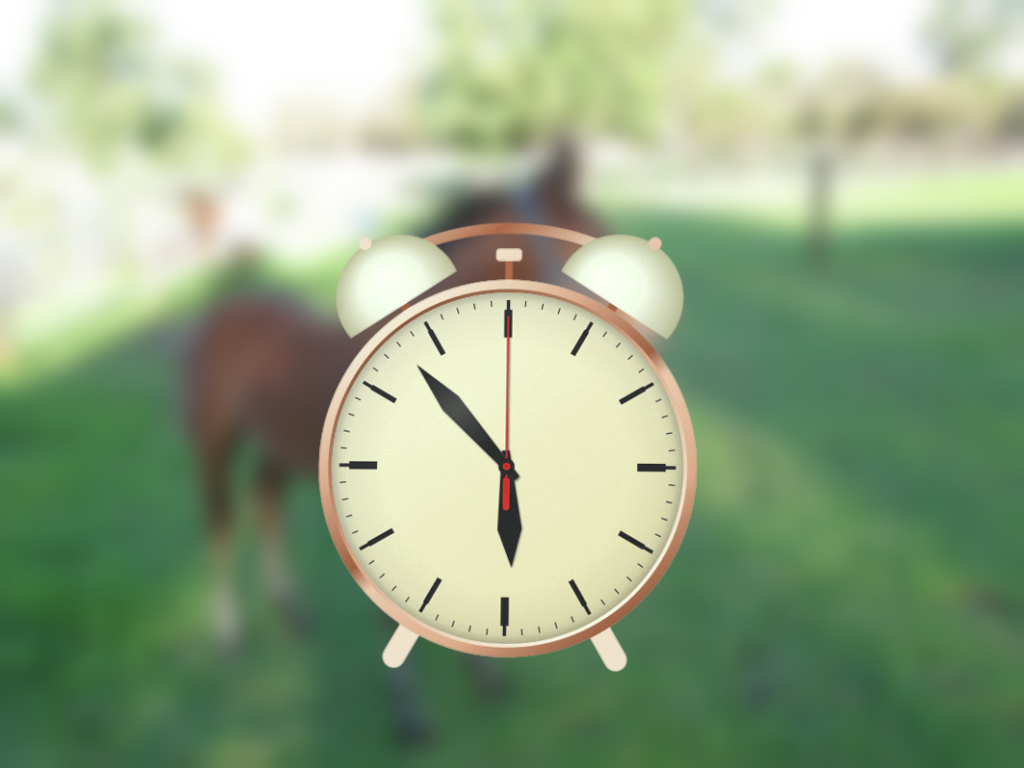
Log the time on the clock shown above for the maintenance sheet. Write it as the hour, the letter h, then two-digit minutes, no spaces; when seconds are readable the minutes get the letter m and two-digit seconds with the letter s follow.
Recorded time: 5h53m00s
